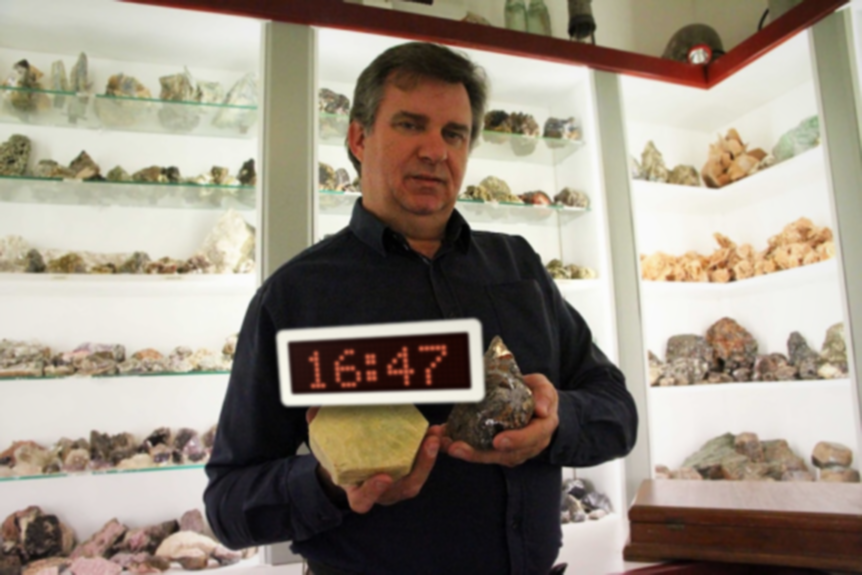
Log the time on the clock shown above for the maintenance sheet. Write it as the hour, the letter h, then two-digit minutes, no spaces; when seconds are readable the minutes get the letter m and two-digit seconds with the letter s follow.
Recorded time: 16h47
